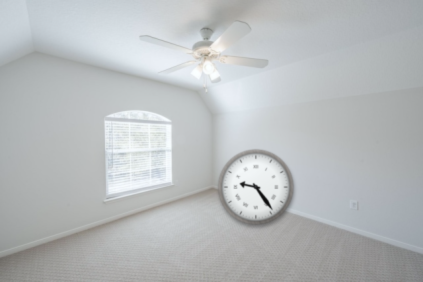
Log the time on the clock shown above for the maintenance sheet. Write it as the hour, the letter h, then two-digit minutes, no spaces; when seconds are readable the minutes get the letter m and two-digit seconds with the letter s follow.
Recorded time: 9h24
